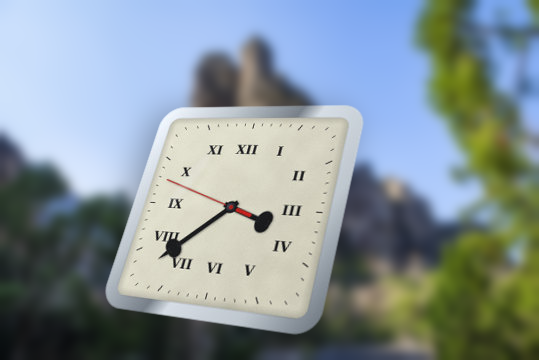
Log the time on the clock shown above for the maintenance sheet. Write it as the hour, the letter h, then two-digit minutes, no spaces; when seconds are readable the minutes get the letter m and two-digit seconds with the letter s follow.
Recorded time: 3h37m48s
